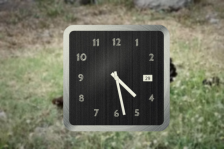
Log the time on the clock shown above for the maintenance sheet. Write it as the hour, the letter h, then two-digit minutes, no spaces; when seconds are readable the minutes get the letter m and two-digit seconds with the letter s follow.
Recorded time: 4h28
